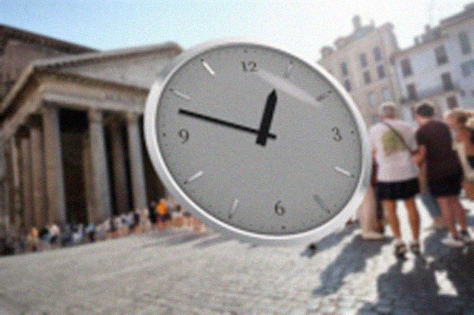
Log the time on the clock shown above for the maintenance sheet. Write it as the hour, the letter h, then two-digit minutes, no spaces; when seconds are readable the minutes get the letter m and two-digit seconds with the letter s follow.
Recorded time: 12h48
